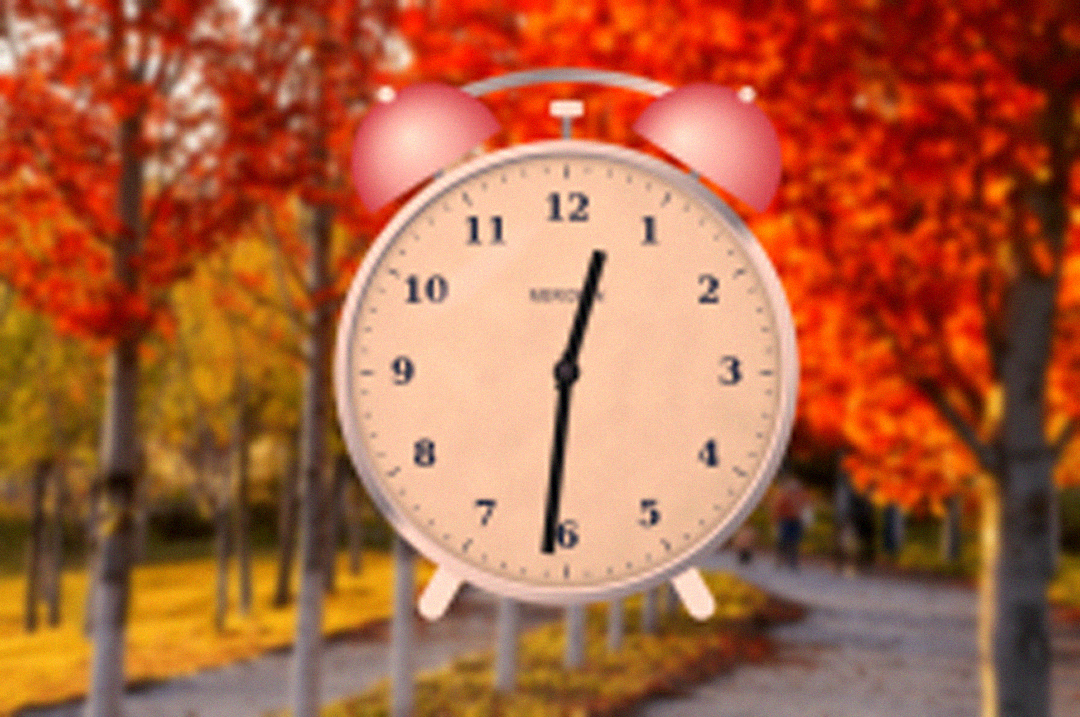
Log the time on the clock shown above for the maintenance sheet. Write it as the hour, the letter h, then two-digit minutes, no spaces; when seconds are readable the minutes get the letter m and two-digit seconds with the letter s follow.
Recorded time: 12h31
